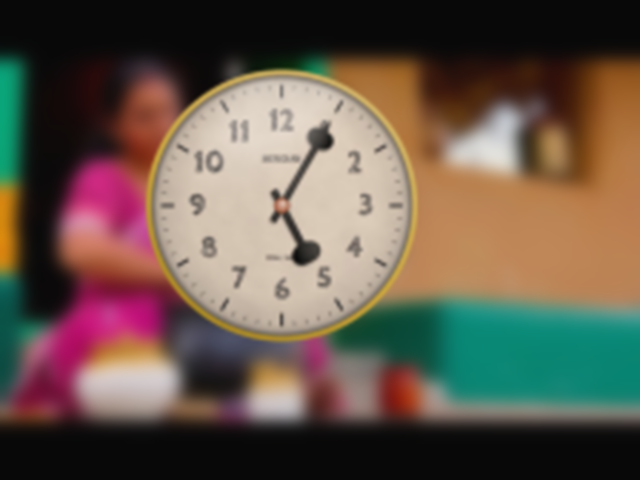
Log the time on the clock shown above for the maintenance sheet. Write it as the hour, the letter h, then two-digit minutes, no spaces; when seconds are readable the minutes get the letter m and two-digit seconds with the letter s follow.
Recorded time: 5h05
